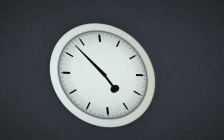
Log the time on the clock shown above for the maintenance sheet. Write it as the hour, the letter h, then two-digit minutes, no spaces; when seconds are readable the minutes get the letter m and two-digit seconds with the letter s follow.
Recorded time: 4h53
